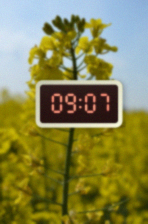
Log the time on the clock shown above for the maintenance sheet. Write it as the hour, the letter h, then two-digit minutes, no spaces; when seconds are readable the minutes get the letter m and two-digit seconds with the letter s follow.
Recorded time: 9h07
